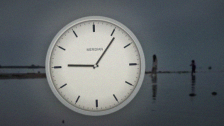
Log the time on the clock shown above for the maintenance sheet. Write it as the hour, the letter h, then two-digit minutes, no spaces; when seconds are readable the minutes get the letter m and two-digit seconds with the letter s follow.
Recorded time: 9h06
